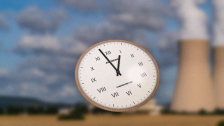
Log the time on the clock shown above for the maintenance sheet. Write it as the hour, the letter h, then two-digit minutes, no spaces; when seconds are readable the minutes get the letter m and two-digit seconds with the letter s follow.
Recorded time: 12h58
